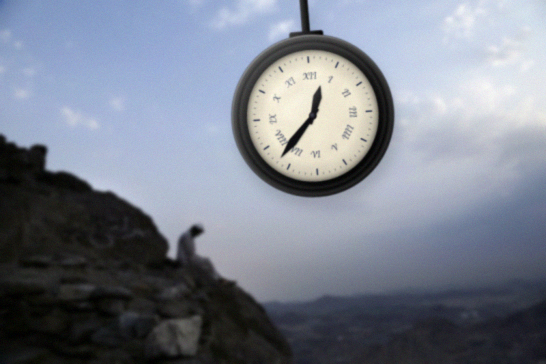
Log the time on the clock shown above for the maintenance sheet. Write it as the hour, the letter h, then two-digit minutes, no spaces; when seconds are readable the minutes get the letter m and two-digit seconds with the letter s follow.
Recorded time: 12h37
